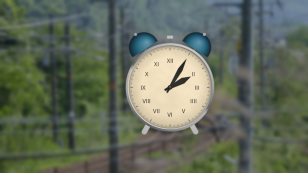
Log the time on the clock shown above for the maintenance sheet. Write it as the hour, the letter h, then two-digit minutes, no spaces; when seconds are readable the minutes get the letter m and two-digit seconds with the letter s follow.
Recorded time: 2h05
